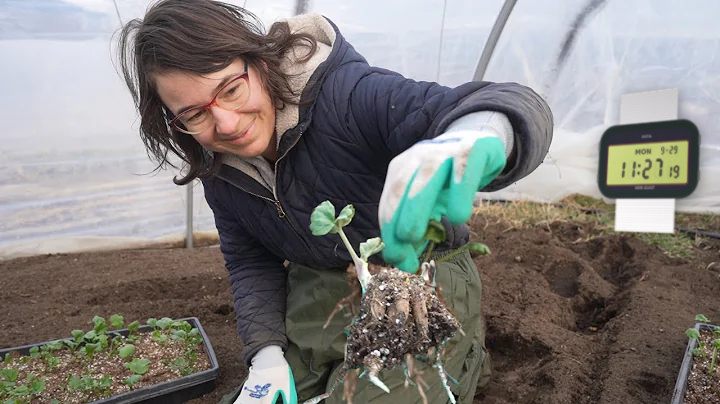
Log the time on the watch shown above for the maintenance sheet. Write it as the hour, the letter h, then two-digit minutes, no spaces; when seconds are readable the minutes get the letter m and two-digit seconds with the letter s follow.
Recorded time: 11h27m19s
